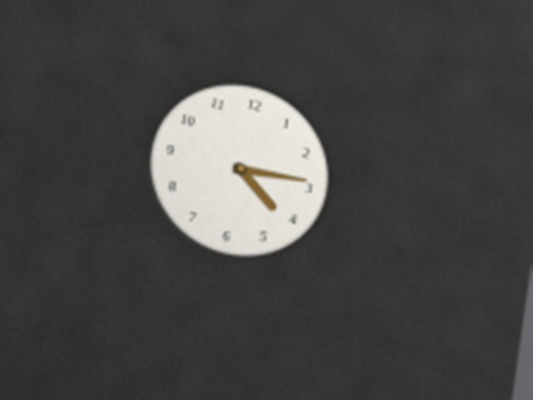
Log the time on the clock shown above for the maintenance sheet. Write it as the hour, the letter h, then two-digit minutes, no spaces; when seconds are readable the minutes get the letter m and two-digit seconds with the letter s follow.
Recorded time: 4h14
